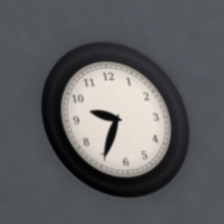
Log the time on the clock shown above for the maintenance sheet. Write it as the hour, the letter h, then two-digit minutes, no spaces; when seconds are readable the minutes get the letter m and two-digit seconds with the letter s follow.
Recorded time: 9h35
